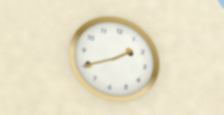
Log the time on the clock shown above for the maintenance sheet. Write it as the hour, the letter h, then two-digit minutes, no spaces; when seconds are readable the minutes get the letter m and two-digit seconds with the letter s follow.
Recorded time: 1h40
